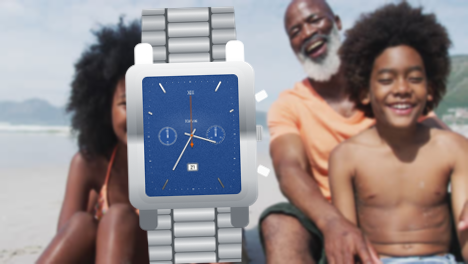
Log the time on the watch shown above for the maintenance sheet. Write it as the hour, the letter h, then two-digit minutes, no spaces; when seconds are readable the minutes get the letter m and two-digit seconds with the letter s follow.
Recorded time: 3h35
